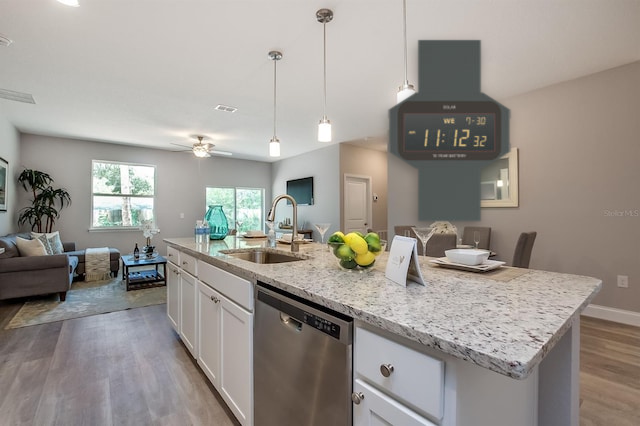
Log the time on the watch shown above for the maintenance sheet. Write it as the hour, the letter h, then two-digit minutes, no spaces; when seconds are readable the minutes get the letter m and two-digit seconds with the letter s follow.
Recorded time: 11h12m32s
